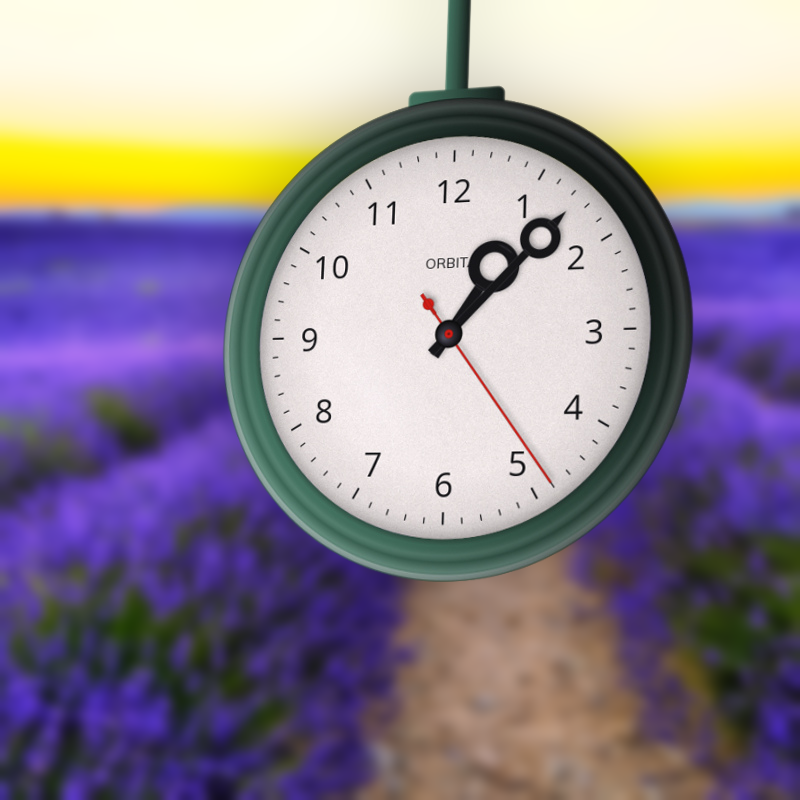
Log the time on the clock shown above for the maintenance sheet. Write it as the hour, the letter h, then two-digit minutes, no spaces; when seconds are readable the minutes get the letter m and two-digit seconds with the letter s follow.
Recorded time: 1h07m24s
